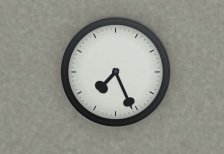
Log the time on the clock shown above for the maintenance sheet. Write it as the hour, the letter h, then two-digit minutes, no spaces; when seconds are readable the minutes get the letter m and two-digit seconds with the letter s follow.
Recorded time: 7h26
